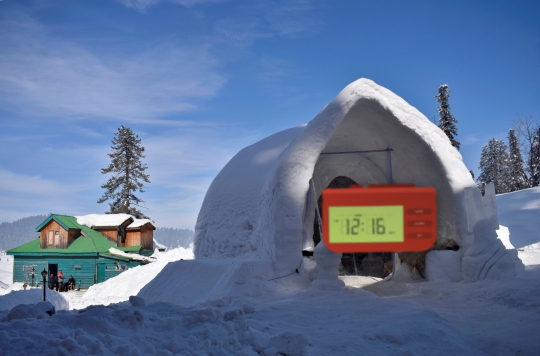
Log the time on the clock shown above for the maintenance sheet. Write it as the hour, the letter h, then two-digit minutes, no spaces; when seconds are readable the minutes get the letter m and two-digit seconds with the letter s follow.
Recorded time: 12h16
